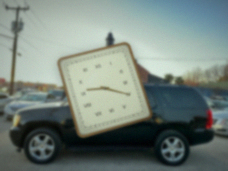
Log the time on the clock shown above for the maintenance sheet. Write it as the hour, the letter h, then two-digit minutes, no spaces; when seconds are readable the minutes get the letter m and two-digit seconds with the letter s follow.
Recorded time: 9h20
